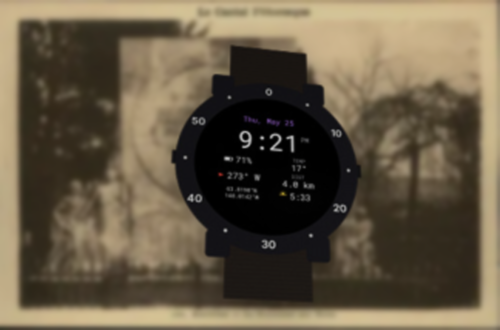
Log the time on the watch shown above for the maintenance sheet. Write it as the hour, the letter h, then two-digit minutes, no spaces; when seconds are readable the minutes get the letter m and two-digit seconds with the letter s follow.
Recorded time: 9h21
